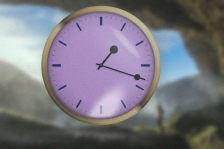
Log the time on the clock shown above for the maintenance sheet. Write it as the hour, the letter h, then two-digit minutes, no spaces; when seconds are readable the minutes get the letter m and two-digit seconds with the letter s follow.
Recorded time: 1h18
